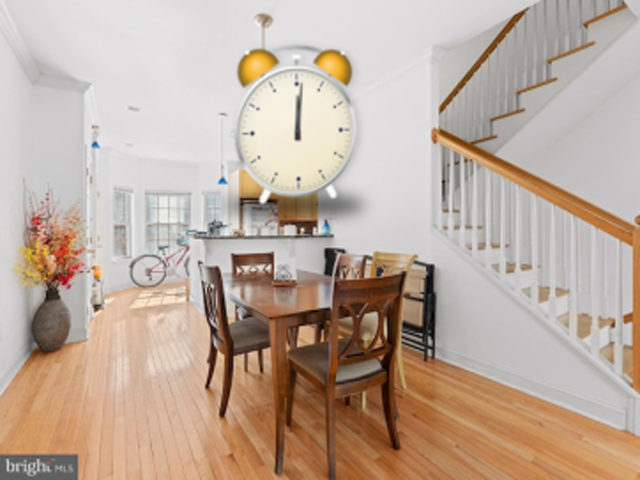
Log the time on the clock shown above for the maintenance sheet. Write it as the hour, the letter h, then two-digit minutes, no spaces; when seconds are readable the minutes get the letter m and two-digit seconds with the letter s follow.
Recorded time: 12h01
